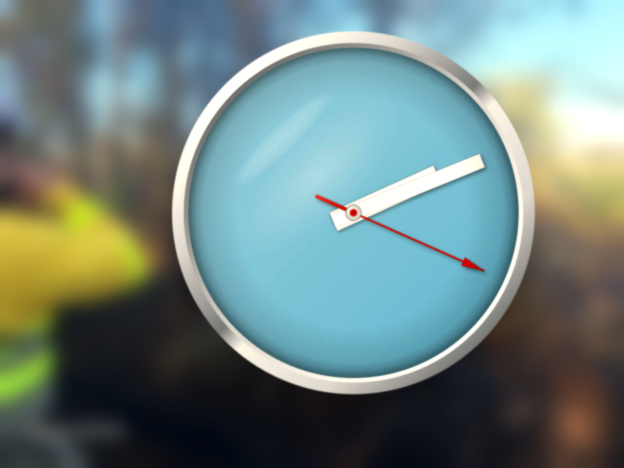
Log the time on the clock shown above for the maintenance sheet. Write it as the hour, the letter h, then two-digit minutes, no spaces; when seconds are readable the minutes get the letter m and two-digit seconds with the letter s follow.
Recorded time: 2h11m19s
